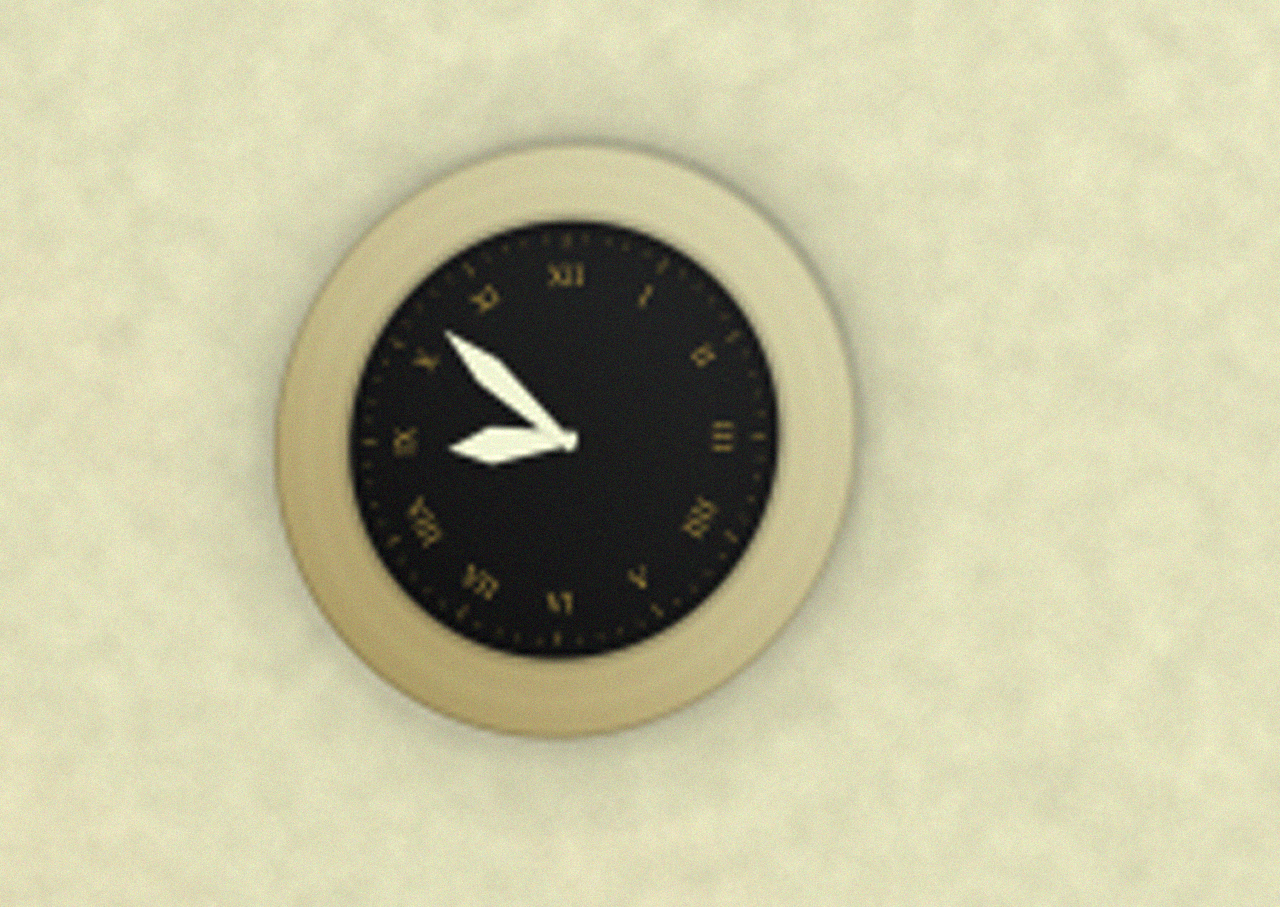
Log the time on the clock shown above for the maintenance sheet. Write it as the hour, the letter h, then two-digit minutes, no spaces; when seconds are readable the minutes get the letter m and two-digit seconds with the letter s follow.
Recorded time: 8h52
